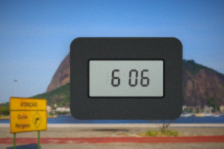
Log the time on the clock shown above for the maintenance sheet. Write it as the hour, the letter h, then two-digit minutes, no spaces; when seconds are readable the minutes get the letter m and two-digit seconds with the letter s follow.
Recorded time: 6h06
